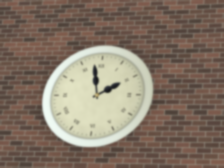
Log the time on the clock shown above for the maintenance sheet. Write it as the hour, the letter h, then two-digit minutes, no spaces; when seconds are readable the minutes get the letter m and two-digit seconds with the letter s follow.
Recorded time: 1h58
